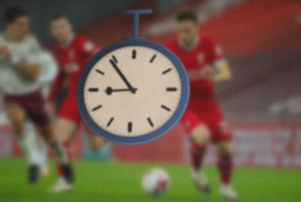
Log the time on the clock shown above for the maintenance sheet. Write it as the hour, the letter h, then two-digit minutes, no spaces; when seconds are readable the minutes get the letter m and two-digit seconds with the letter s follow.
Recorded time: 8h54
